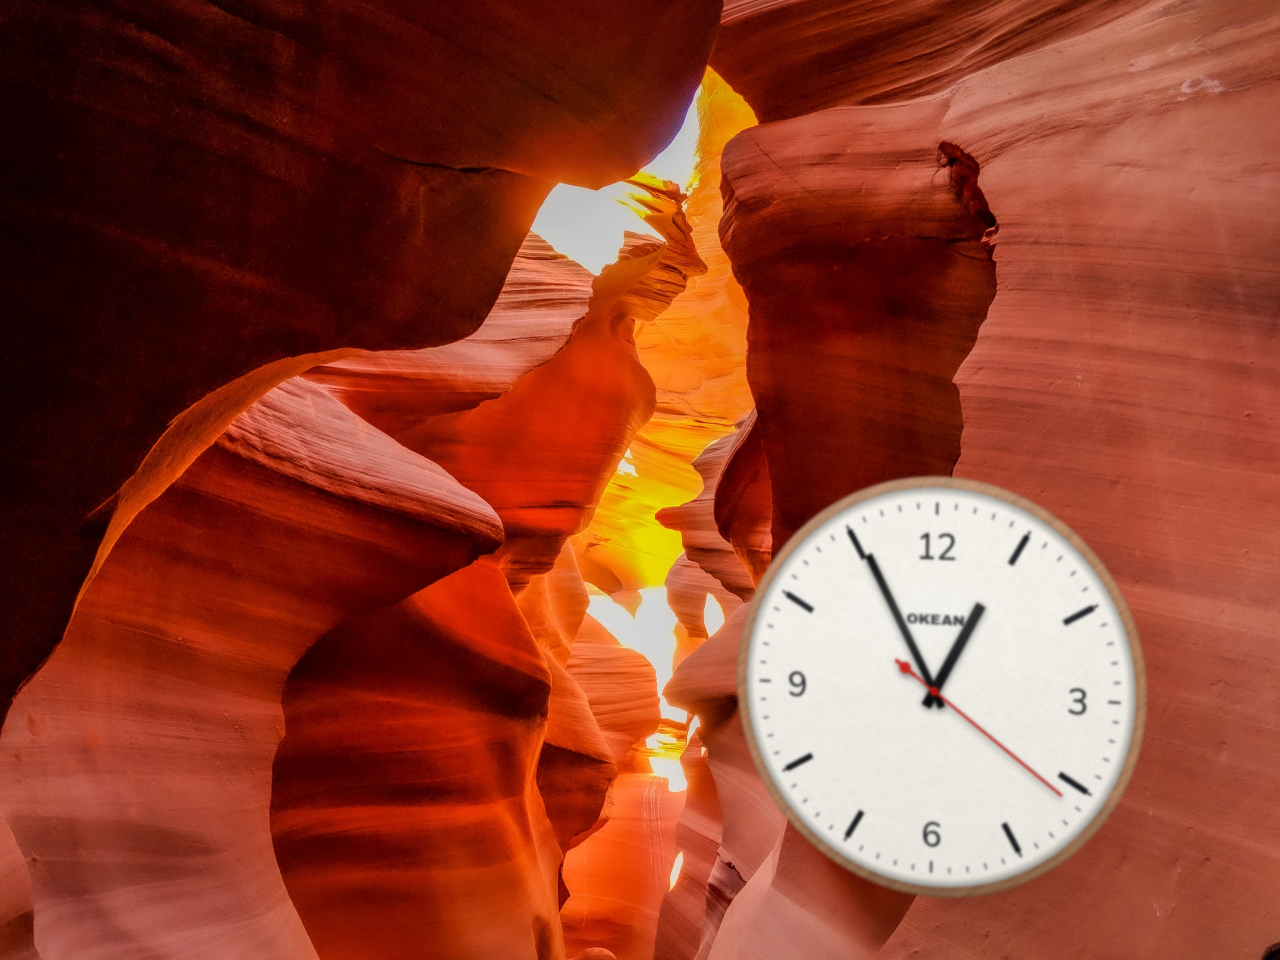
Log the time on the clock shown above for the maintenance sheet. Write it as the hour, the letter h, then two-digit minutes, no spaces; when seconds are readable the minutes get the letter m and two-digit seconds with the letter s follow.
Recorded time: 12h55m21s
